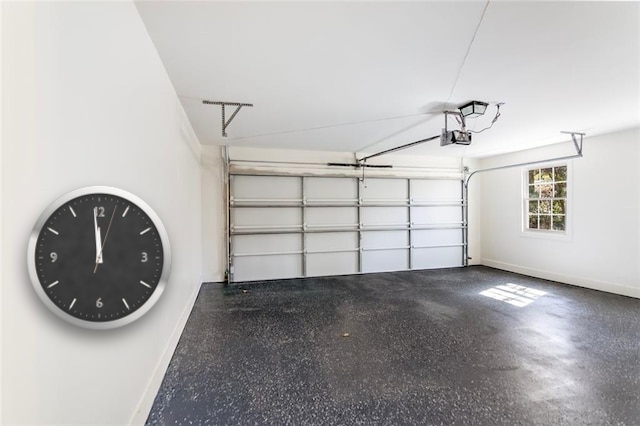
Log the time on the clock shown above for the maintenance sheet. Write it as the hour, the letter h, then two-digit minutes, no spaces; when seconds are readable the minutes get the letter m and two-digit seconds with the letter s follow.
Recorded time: 11h59m03s
